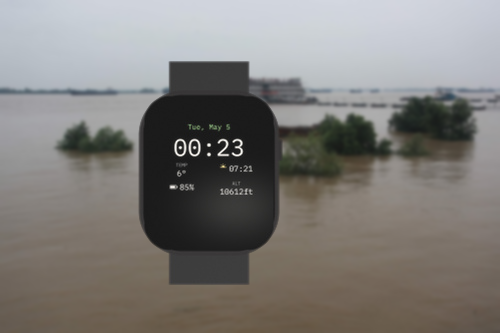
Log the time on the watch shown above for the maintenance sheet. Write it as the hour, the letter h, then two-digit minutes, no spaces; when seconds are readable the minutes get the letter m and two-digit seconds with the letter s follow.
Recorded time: 0h23
